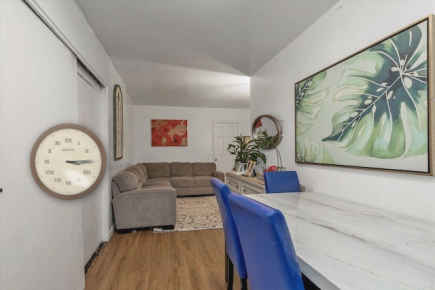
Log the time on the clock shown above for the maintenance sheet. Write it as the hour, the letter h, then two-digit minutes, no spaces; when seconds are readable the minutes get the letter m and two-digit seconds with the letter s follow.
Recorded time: 3h15
